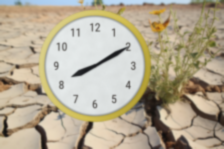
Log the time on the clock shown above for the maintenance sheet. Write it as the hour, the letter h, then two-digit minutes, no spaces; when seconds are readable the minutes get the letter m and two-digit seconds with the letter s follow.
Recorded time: 8h10
